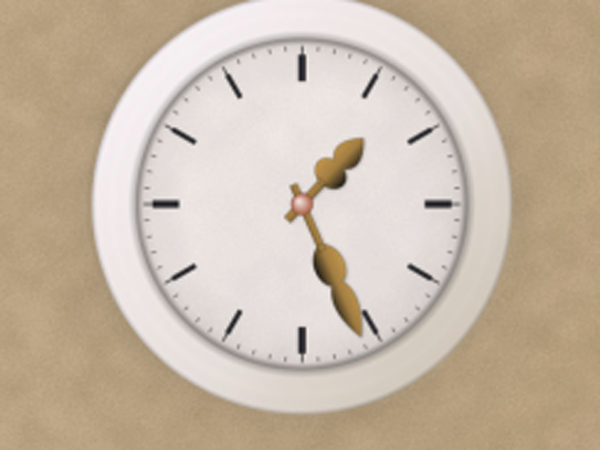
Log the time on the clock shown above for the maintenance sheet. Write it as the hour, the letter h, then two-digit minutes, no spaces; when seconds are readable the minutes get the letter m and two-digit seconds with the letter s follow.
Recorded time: 1h26
